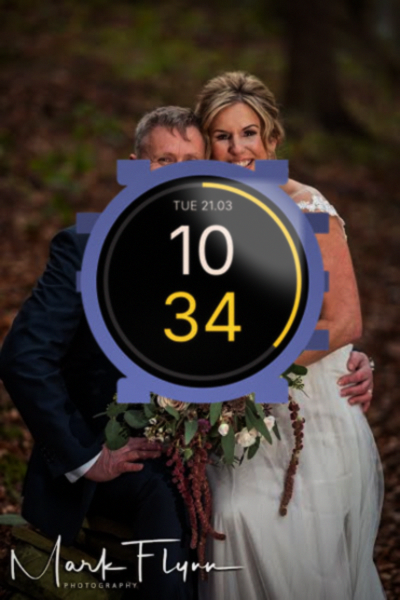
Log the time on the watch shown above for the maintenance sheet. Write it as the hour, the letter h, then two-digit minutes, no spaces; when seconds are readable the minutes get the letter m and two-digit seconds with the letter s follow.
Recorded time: 10h34
